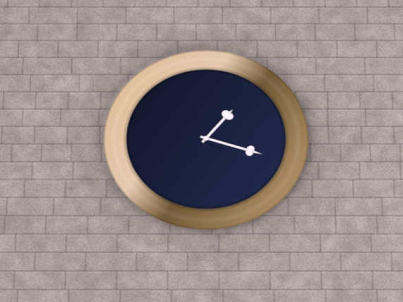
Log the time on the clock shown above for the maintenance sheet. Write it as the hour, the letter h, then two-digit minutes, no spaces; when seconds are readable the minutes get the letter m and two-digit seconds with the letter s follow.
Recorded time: 1h18
